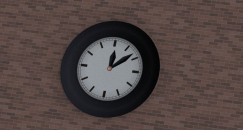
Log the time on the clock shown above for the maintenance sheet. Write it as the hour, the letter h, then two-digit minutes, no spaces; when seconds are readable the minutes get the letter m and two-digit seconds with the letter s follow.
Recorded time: 12h08
